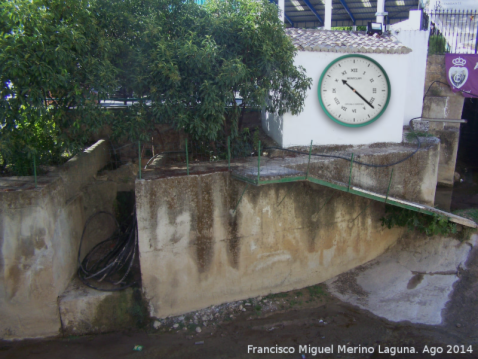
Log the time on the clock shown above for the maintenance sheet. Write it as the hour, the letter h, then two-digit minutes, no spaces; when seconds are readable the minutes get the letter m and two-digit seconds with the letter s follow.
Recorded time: 10h22
